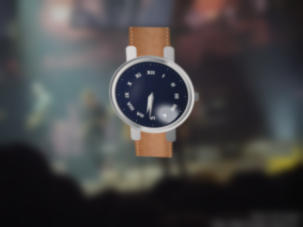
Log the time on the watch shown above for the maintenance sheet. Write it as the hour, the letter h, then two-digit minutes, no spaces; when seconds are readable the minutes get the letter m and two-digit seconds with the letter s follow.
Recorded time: 6h31
